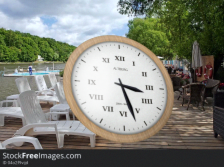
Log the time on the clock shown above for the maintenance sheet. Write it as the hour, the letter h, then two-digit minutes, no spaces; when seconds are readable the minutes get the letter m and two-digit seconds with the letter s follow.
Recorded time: 3h27
